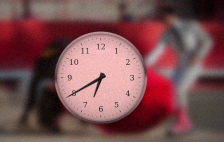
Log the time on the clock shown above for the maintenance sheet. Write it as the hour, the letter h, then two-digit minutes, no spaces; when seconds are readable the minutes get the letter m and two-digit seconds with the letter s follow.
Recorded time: 6h40
